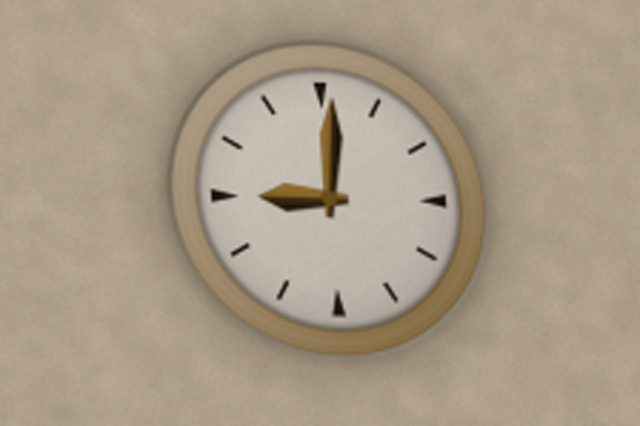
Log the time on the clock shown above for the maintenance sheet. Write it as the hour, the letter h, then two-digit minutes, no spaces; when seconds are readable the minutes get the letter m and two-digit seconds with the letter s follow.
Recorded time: 9h01
